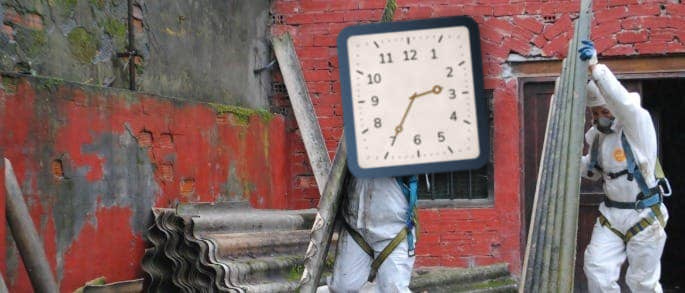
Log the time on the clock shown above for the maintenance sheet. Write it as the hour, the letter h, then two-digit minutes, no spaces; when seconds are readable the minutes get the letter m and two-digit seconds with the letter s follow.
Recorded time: 2h35
